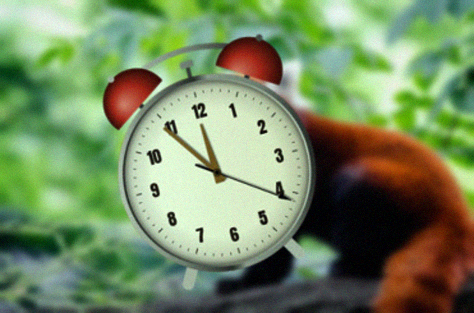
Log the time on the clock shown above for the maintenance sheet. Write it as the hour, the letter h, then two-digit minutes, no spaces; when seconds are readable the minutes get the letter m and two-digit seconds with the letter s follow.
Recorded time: 11h54m21s
